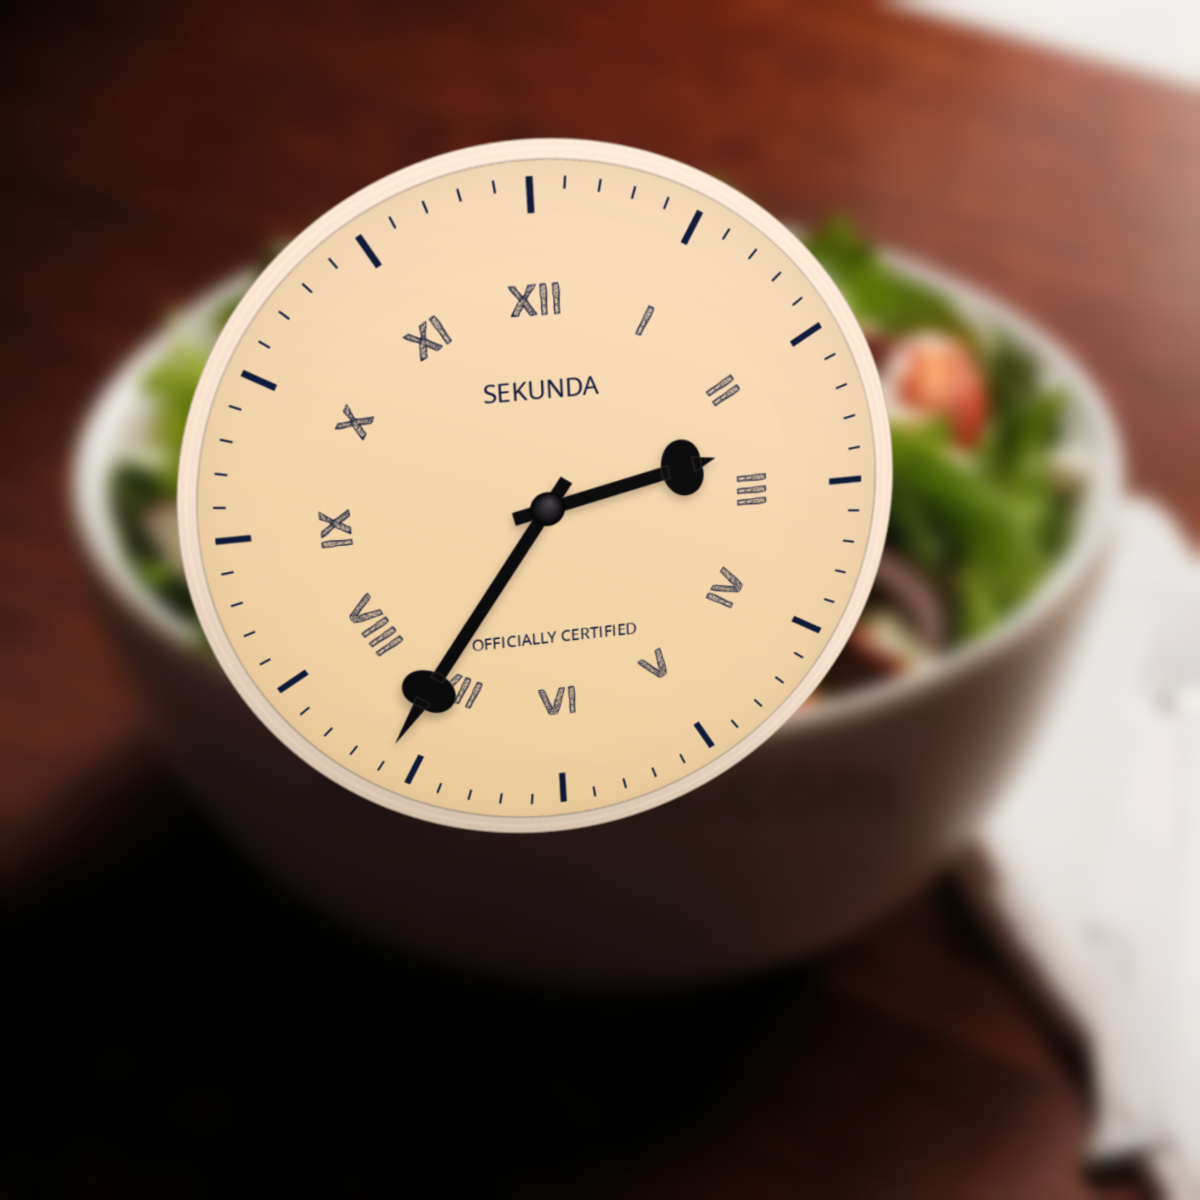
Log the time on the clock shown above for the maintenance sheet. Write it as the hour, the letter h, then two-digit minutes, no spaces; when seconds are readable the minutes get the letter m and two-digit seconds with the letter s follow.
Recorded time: 2h36
